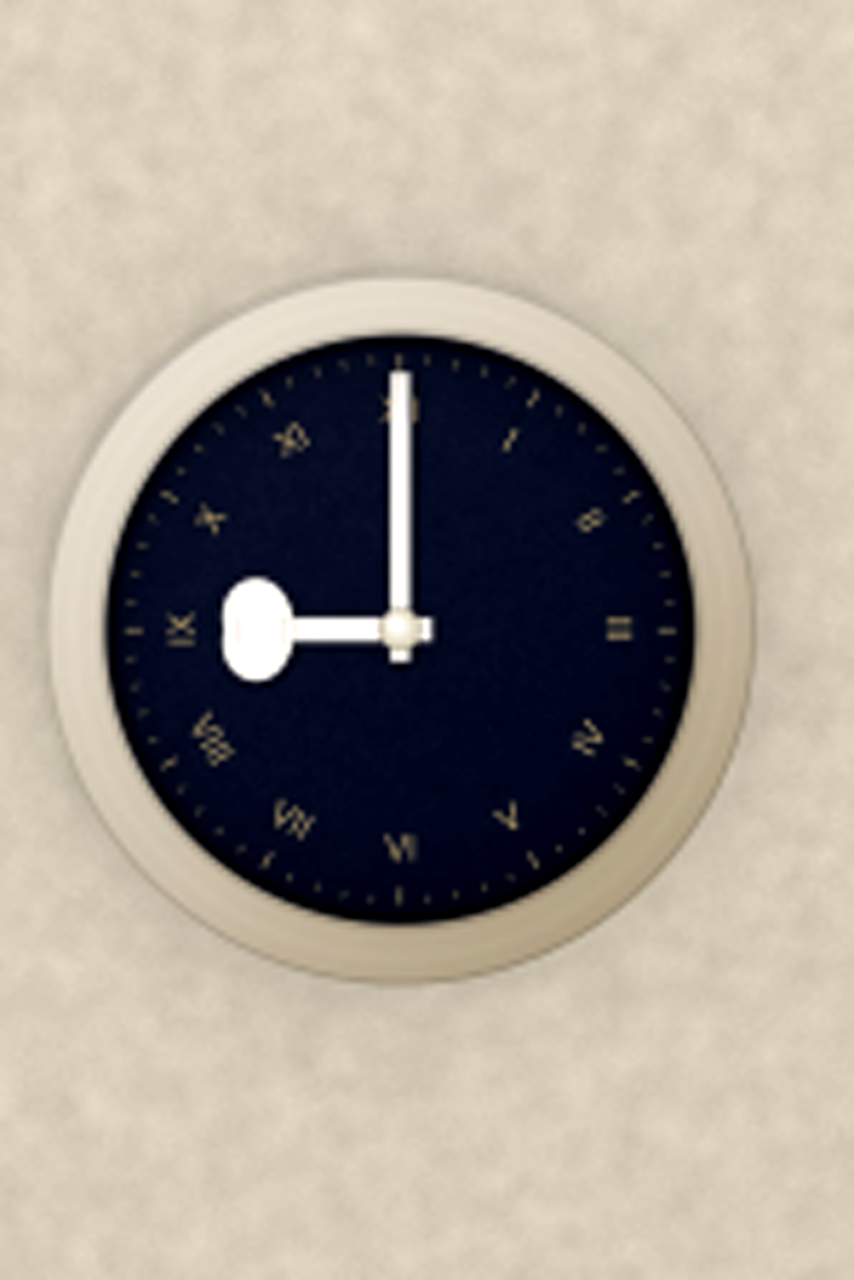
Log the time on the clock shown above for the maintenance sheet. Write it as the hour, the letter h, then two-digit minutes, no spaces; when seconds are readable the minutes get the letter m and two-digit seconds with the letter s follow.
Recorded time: 9h00
